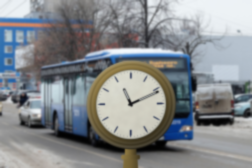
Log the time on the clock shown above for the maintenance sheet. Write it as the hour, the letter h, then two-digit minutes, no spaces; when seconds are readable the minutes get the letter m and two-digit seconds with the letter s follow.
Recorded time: 11h11
